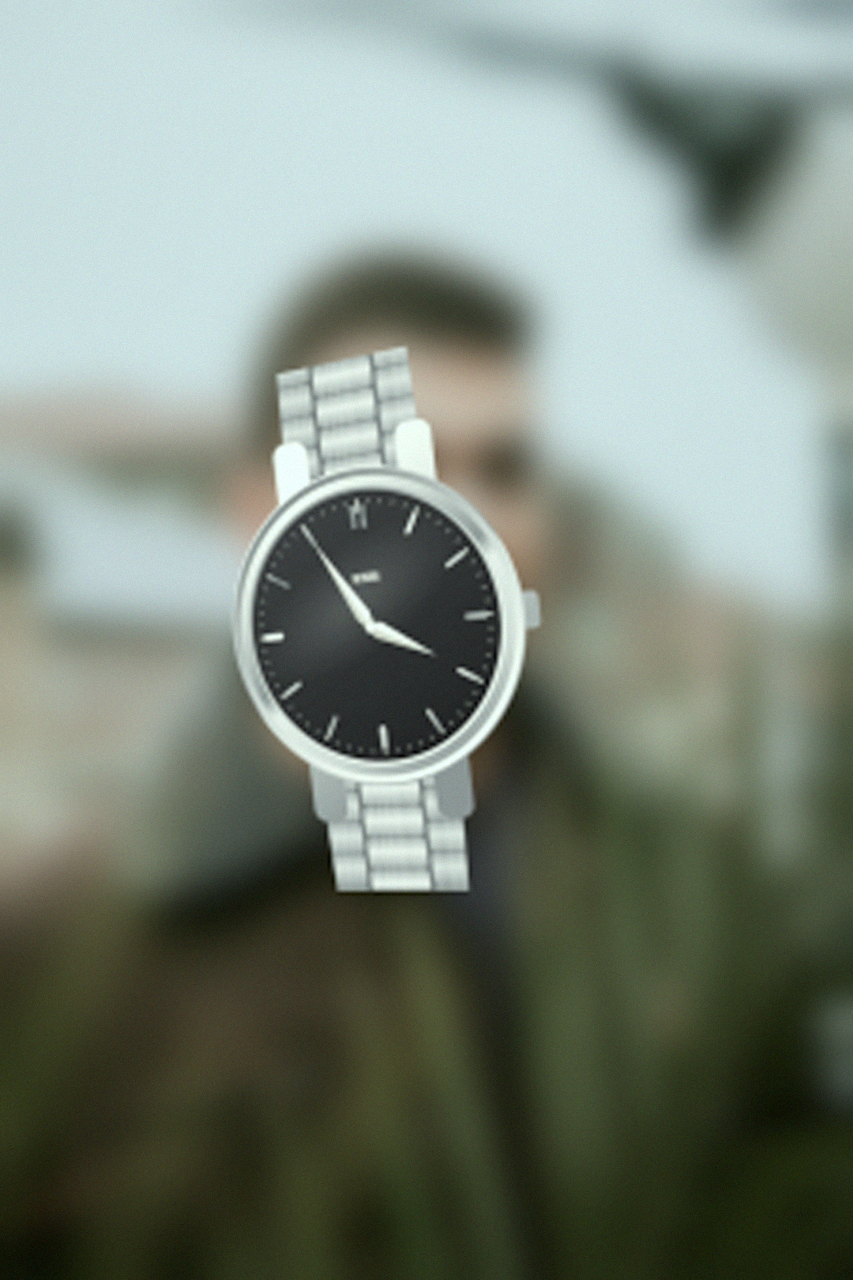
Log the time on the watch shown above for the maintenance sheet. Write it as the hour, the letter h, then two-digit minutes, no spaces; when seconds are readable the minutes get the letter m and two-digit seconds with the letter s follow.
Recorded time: 3h55
